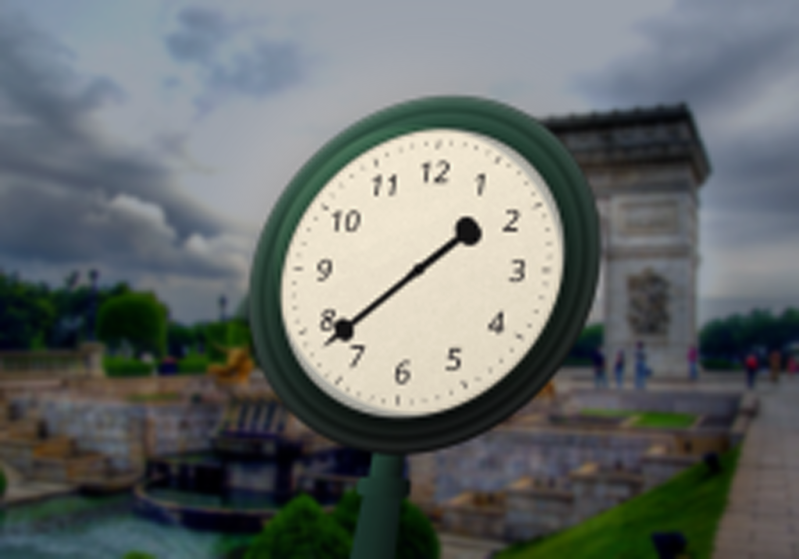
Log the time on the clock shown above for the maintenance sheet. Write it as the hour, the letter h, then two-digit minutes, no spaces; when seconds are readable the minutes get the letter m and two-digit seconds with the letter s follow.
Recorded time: 1h38
